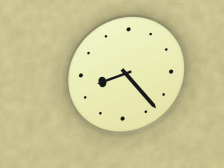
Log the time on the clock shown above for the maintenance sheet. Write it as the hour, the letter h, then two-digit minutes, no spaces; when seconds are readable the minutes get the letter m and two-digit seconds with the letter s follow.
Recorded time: 8h23
